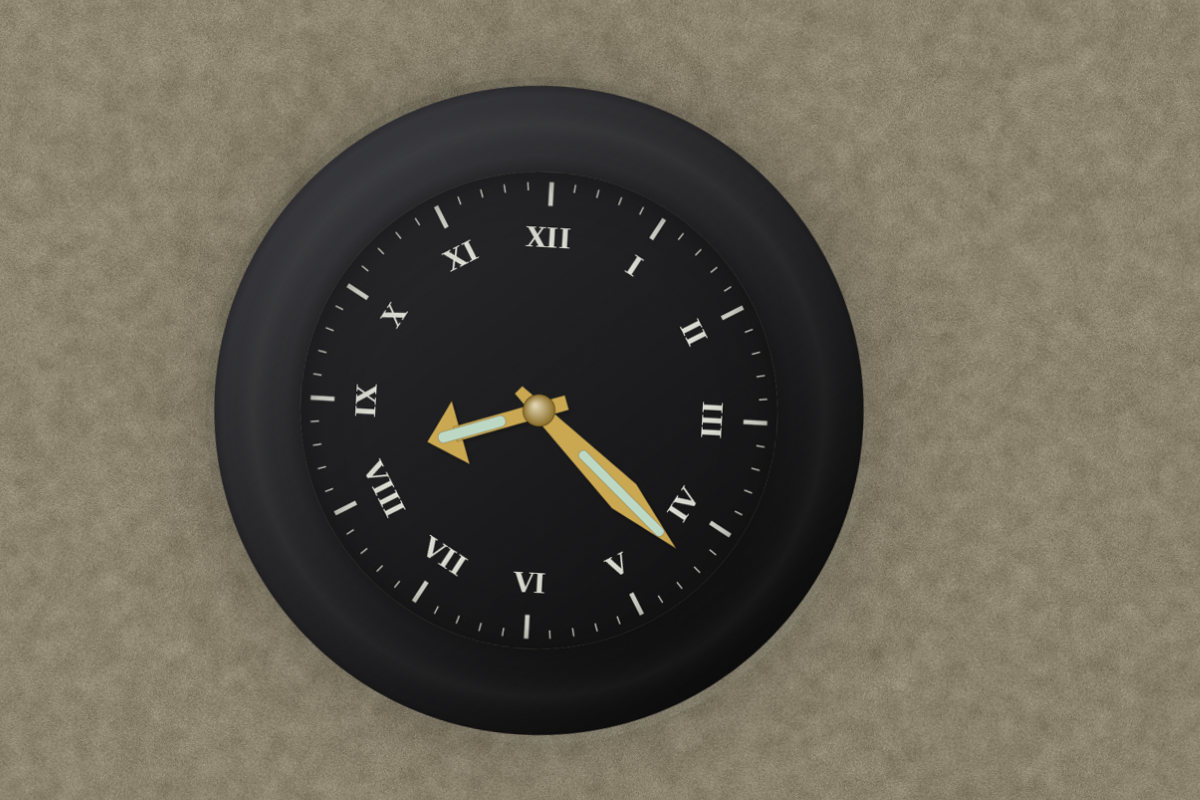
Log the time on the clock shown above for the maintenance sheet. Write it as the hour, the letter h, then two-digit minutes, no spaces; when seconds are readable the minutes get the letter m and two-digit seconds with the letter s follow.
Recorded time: 8h22
